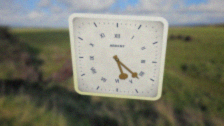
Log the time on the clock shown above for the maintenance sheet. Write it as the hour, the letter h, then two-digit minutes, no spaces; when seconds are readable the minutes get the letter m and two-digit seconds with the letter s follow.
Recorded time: 5h22
